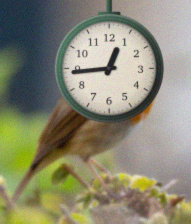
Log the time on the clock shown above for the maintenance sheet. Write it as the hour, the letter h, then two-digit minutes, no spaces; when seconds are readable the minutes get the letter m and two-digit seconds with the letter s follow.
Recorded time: 12h44
